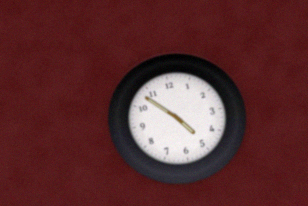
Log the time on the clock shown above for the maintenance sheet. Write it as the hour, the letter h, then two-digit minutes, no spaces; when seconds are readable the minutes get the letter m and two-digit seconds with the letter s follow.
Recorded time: 4h53
